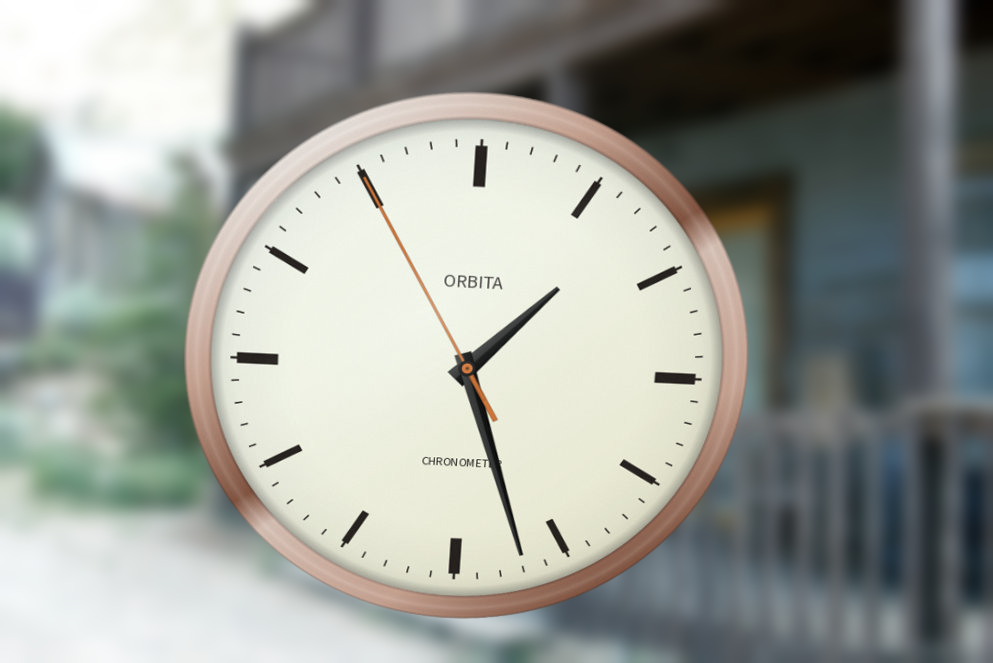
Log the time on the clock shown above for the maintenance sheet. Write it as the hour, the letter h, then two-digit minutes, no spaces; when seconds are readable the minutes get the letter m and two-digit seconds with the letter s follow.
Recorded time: 1h26m55s
